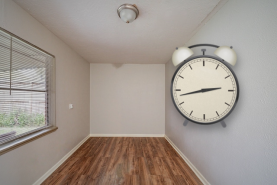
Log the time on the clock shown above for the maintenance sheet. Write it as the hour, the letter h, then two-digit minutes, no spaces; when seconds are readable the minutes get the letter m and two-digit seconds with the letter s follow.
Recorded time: 2h43
